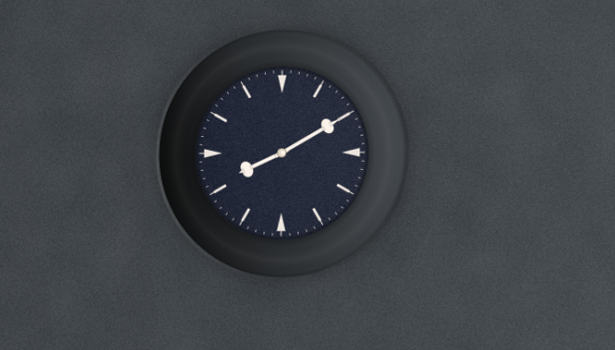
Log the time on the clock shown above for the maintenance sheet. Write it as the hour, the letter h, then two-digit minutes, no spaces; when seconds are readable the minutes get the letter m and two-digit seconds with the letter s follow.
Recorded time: 8h10
